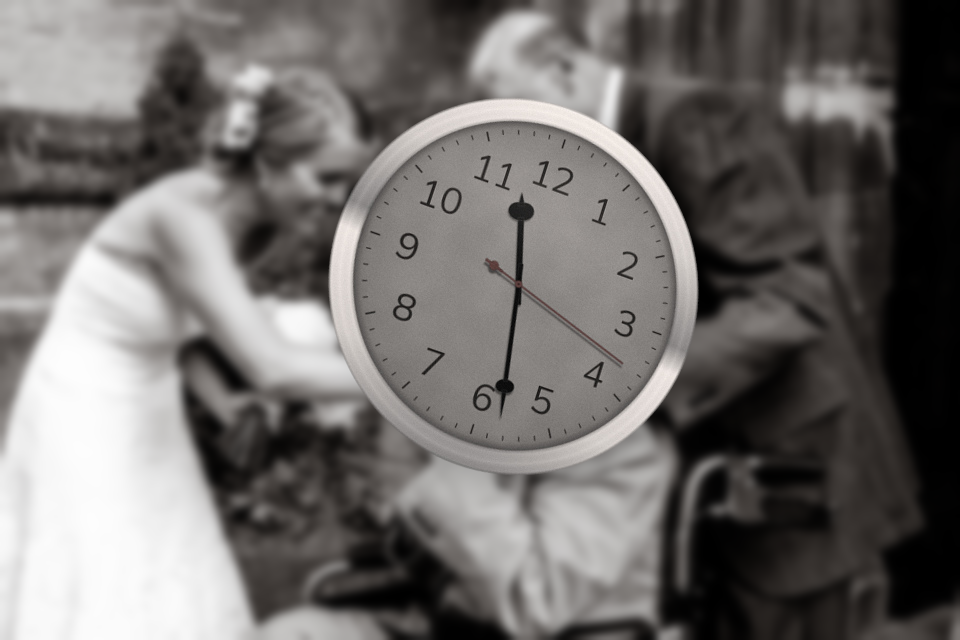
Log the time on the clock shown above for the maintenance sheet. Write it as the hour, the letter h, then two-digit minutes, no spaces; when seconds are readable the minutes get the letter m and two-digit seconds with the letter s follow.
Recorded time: 11h28m18s
